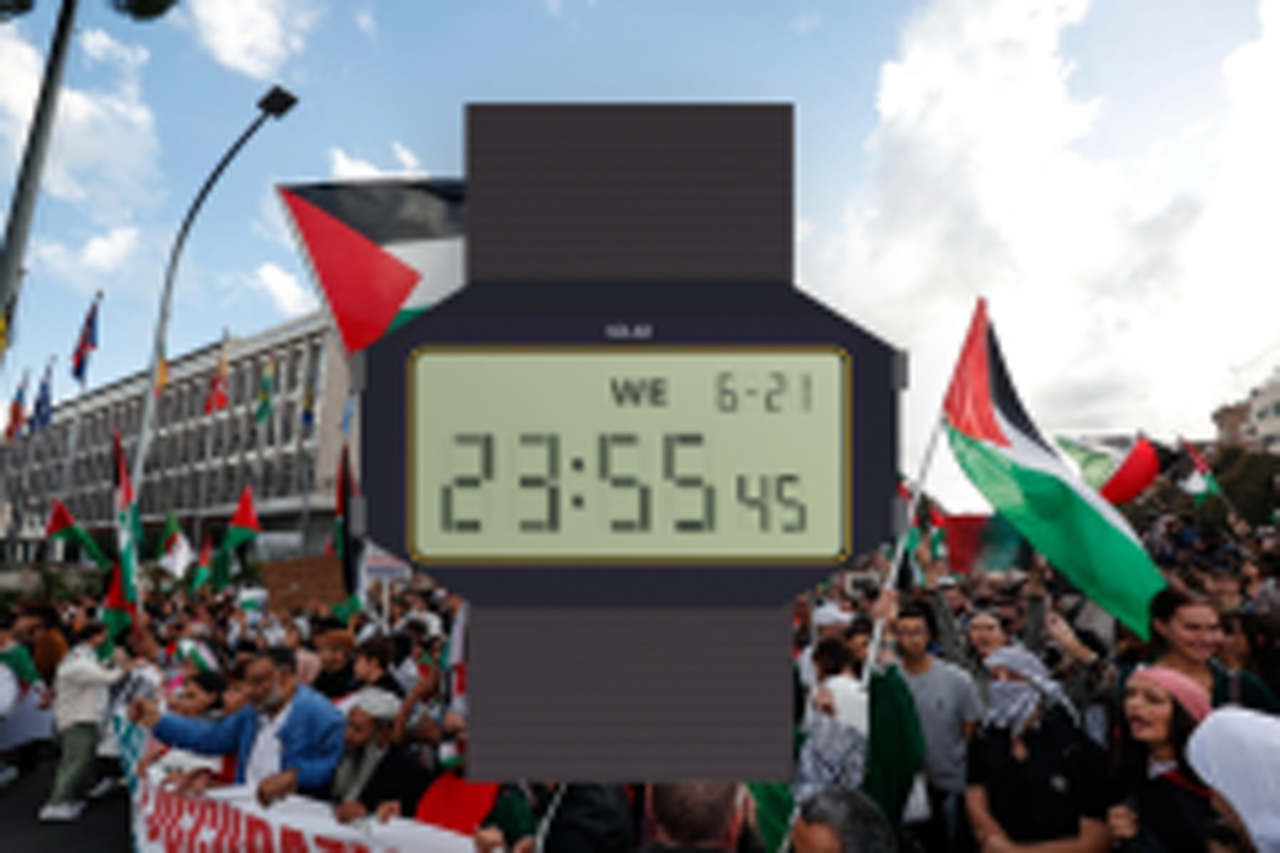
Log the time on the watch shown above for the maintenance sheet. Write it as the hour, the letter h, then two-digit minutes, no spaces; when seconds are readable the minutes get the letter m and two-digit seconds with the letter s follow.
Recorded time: 23h55m45s
